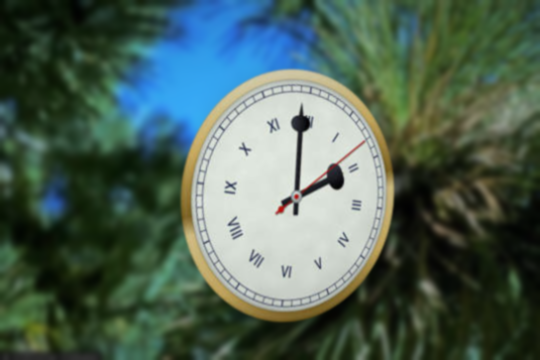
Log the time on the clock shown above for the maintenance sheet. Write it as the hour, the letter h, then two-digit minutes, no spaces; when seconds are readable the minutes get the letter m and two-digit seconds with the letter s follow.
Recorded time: 1h59m08s
